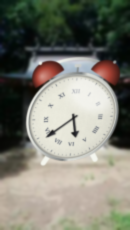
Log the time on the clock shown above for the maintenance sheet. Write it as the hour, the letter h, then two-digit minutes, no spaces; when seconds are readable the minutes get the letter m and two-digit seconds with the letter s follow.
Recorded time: 5h39
